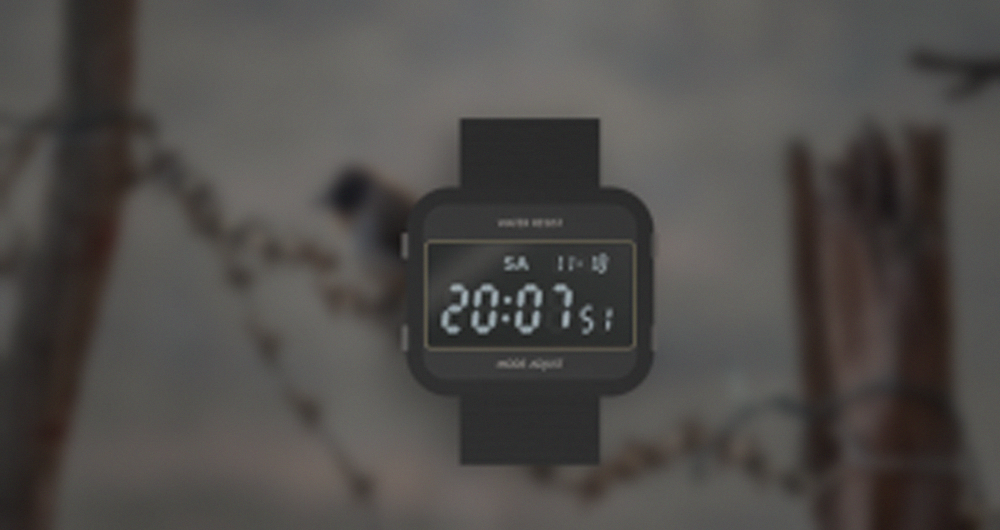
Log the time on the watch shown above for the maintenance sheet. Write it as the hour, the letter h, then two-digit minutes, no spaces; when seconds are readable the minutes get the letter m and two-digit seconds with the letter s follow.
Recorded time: 20h07m51s
